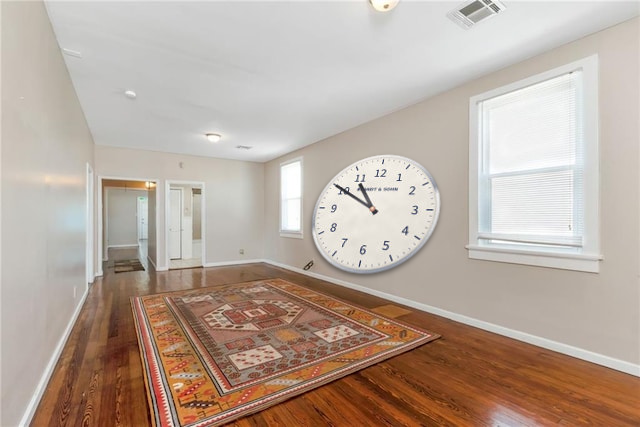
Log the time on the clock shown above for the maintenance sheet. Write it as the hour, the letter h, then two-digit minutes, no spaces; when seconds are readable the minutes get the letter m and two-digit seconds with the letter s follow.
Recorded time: 10h50
